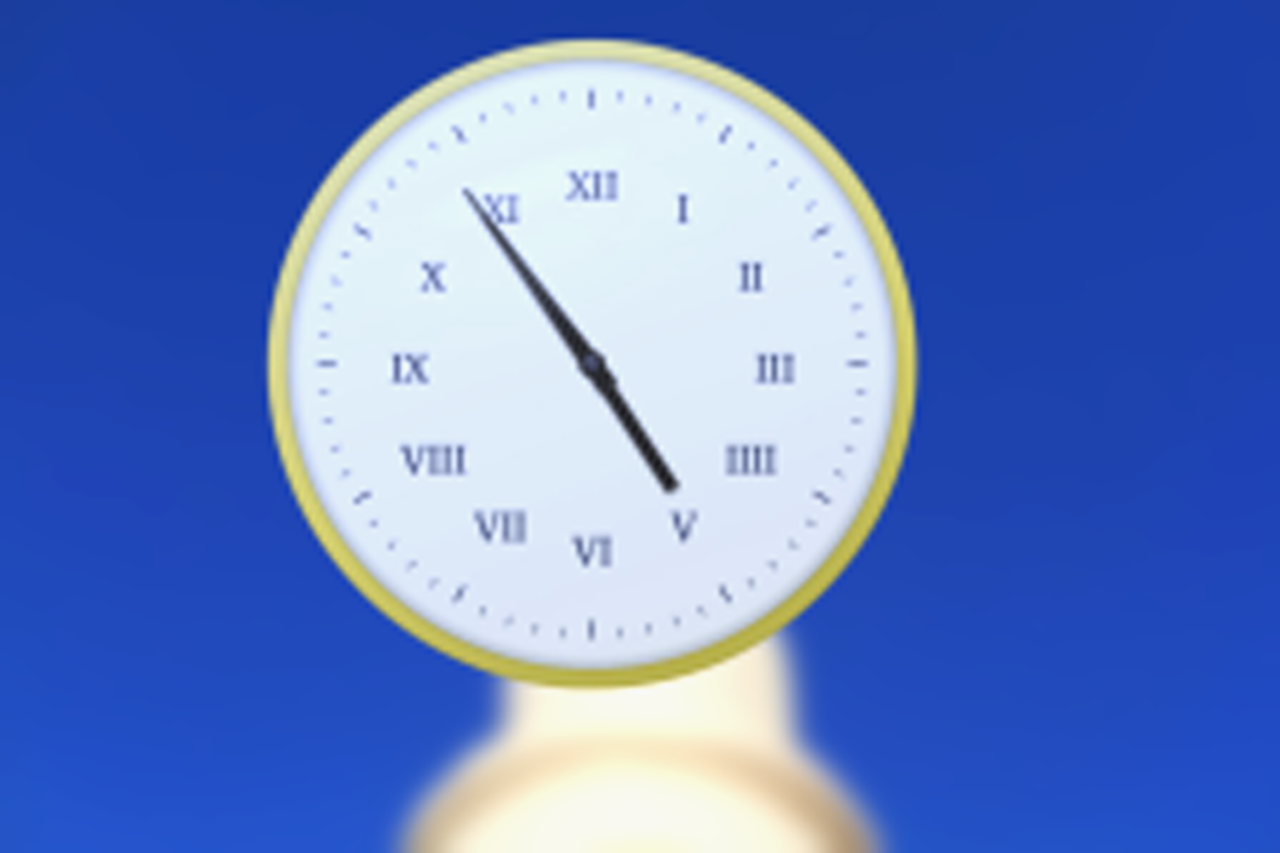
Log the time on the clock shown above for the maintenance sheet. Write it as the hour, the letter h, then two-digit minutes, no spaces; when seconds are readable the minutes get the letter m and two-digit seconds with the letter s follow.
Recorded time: 4h54
